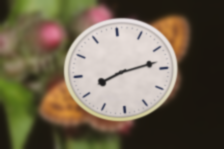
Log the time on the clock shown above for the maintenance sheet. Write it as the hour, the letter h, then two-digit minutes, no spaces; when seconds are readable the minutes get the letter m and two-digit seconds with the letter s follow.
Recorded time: 8h13
